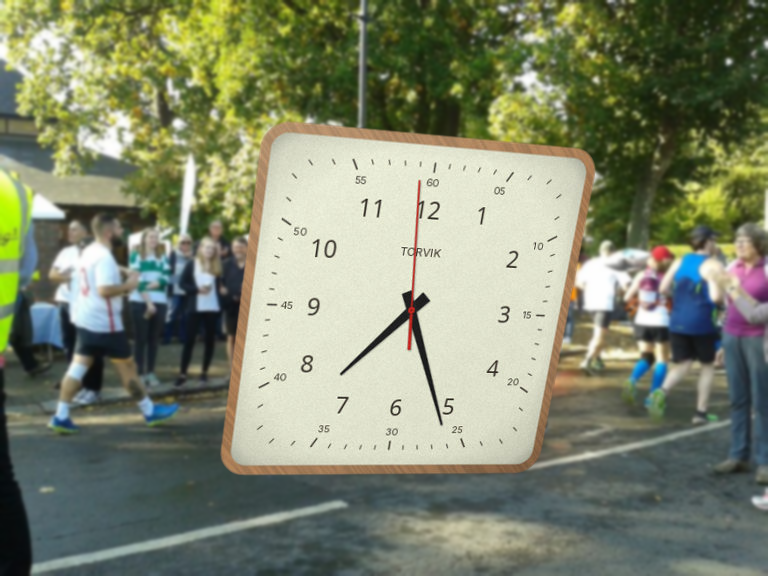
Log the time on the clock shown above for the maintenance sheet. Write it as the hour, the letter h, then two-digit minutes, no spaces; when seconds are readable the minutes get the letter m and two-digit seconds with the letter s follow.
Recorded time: 7h25m59s
